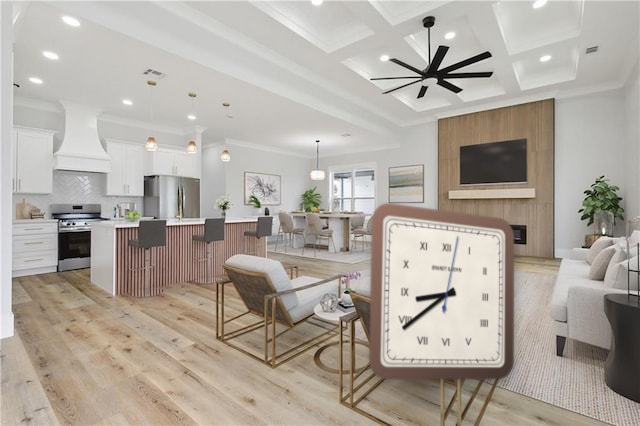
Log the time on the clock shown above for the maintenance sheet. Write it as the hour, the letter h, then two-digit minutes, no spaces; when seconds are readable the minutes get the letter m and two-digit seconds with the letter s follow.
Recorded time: 8h39m02s
